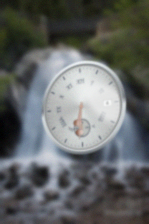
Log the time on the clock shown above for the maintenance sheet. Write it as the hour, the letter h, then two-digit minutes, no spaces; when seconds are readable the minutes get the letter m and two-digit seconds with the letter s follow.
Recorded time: 6h31
